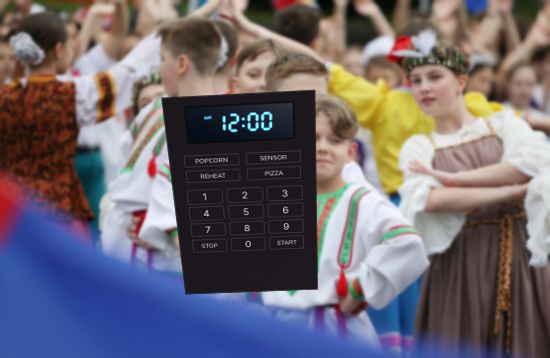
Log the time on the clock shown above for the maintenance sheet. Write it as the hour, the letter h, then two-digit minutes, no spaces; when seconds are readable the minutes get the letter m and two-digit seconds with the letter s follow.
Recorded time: 12h00
